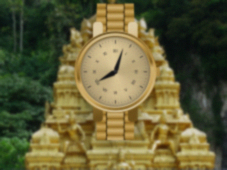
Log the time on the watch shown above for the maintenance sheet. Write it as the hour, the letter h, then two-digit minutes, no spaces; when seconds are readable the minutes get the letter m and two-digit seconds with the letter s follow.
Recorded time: 8h03
